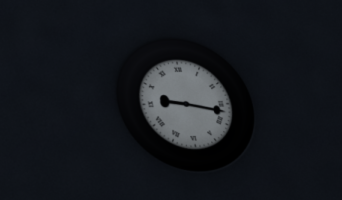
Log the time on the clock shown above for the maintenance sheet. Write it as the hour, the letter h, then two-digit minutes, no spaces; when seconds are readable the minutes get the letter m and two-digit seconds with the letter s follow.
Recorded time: 9h17
